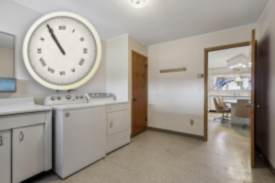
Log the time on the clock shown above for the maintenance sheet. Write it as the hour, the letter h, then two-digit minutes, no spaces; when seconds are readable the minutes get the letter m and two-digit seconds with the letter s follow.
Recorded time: 10h55
